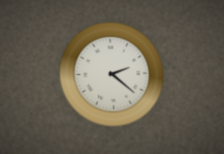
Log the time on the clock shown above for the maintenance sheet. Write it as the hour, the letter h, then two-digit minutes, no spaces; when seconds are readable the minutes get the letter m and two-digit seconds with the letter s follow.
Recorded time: 2h22
